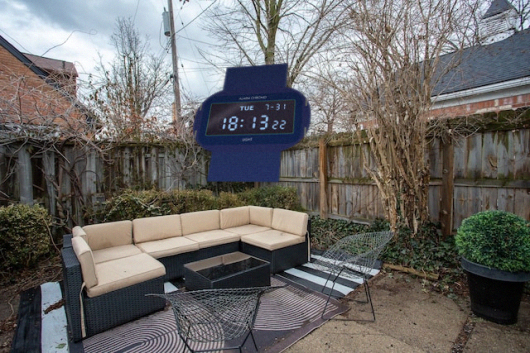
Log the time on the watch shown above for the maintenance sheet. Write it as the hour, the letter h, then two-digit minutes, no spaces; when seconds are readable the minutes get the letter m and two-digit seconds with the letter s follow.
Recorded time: 18h13m22s
